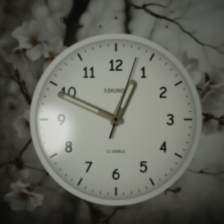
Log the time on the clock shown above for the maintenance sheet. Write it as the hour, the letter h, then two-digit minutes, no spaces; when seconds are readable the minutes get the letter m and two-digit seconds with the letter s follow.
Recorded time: 12h49m03s
